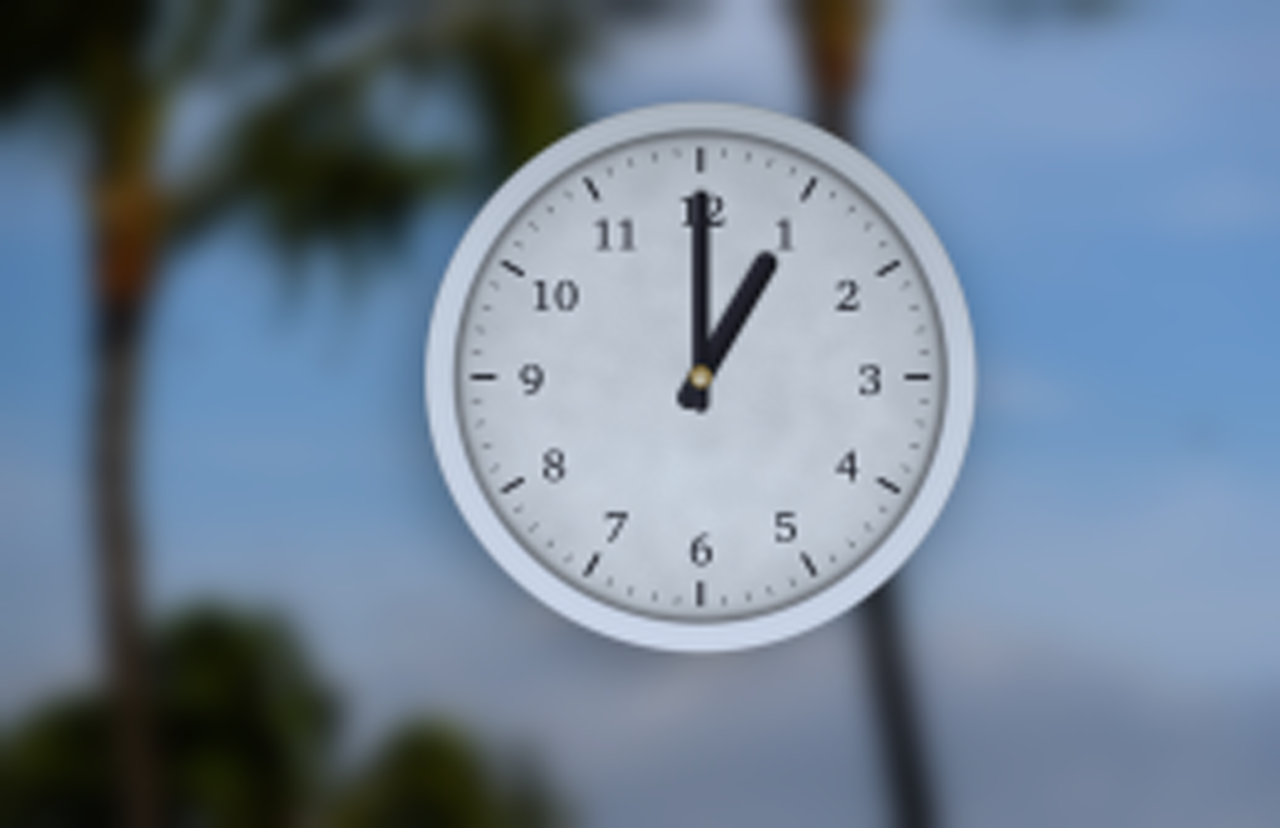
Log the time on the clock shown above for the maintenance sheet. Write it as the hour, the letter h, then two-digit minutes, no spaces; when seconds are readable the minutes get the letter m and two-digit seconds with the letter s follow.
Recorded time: 1h00
